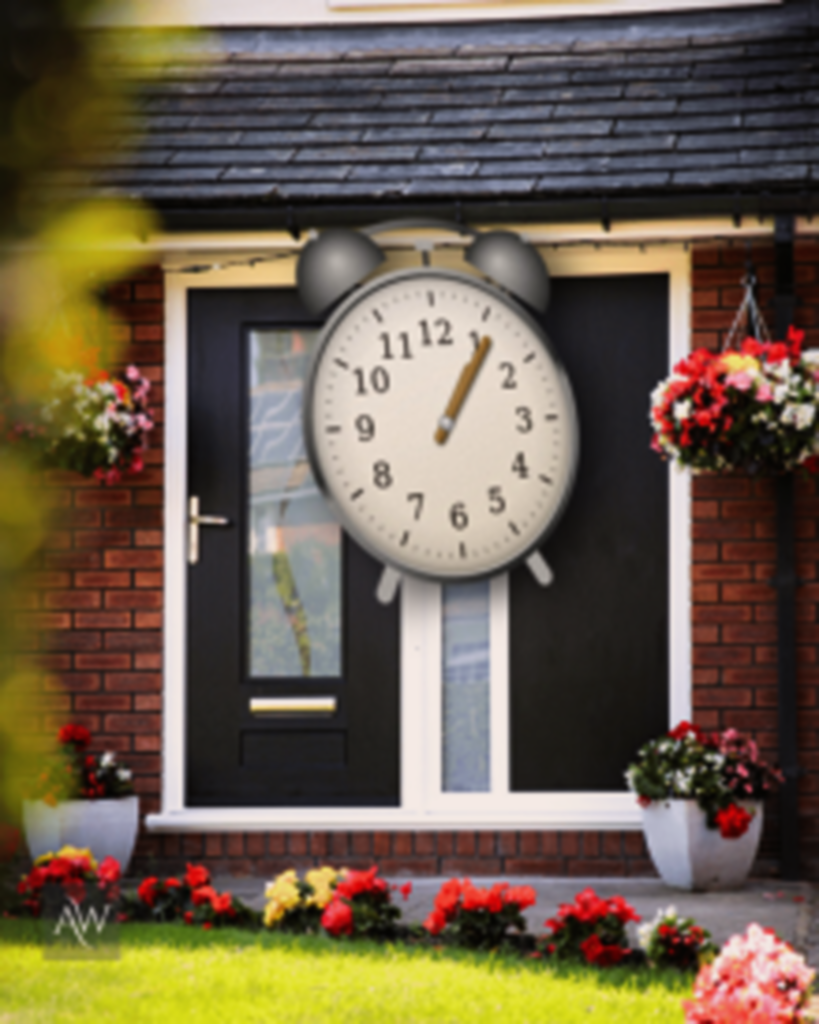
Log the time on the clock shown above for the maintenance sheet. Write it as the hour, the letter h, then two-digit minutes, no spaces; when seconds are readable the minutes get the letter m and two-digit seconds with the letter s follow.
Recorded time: 1h06
